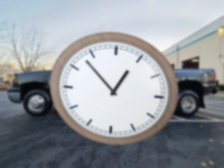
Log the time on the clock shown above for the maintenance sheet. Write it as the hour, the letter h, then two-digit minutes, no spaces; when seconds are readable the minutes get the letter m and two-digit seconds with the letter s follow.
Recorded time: 12h53
